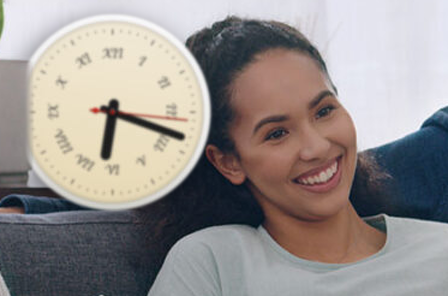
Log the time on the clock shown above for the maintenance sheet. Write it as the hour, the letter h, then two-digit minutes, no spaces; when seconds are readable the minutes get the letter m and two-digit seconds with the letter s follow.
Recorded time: 6h18m16s
